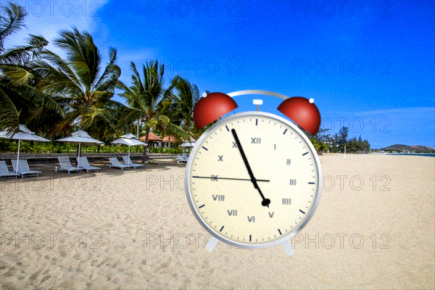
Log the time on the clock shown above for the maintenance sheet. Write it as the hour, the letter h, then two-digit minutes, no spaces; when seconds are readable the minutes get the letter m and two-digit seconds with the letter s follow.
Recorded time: 4h55m45s
